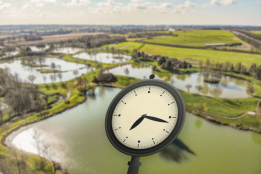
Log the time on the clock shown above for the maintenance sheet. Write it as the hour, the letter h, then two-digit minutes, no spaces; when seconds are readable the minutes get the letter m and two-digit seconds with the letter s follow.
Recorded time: 7h17
